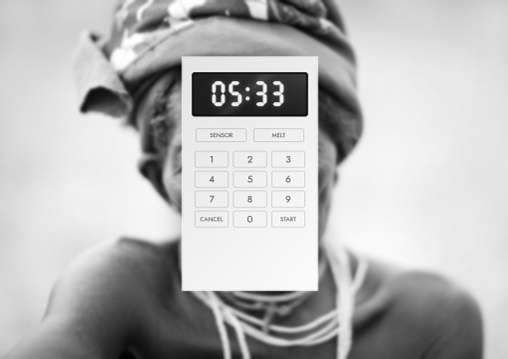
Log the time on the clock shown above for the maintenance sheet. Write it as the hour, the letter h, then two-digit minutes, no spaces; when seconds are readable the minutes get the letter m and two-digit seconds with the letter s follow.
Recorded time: 5h33
